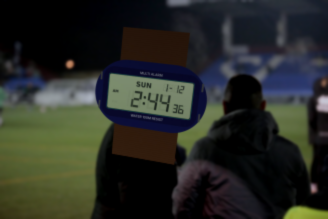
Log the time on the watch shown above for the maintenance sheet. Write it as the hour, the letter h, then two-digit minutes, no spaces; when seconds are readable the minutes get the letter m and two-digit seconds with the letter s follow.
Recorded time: 2h44
